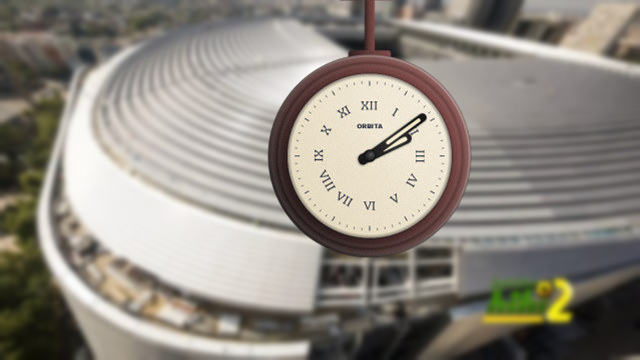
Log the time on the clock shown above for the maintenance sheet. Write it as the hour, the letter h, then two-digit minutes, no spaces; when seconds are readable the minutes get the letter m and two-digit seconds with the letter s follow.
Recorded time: 2h09
